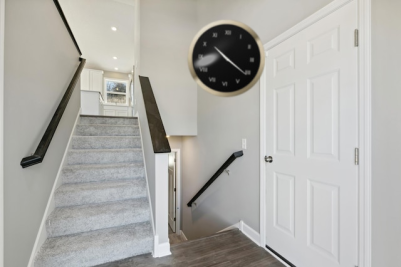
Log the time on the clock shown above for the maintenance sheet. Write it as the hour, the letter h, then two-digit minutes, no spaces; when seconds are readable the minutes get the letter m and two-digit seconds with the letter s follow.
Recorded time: 10h21
